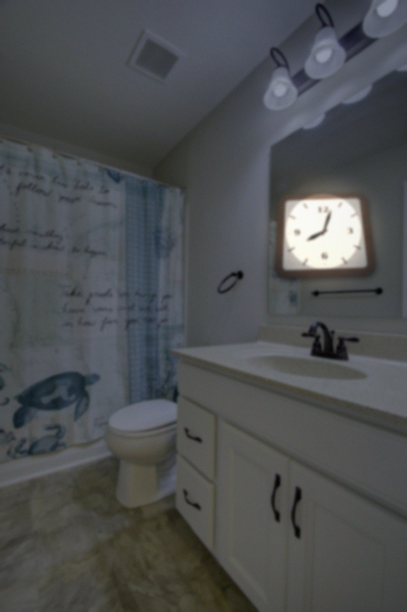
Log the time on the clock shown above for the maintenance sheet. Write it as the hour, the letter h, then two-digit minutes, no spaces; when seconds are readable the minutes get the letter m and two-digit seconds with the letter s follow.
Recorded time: 8h03
